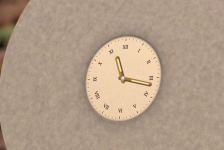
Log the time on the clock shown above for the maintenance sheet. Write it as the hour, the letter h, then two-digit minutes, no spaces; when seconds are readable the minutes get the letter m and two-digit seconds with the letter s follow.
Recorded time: 11h17
